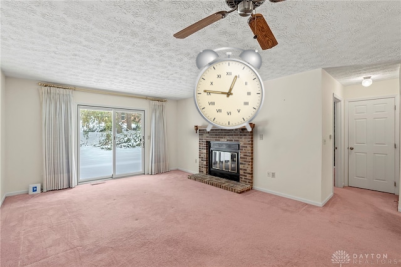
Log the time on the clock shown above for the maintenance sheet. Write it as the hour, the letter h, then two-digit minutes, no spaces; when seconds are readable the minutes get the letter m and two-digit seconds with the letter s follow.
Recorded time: 12h46
